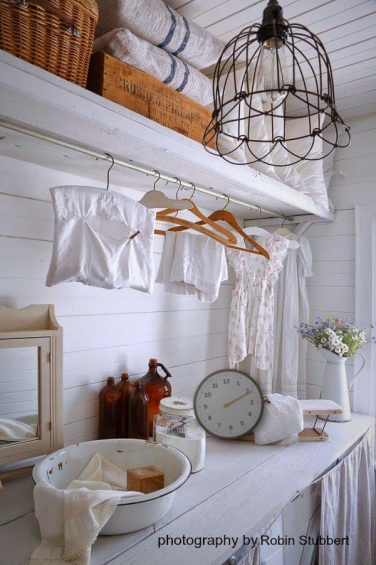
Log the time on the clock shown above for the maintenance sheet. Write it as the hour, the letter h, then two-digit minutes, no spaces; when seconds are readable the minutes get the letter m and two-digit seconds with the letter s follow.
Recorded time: 2h11
